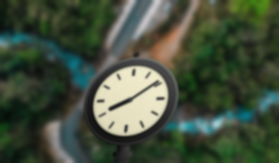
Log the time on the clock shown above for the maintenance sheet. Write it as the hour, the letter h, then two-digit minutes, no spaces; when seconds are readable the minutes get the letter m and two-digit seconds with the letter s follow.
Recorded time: 8h09
